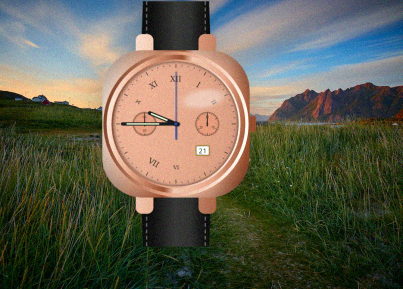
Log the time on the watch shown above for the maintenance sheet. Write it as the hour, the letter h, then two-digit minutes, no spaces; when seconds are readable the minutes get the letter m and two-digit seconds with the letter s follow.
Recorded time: 9h45
